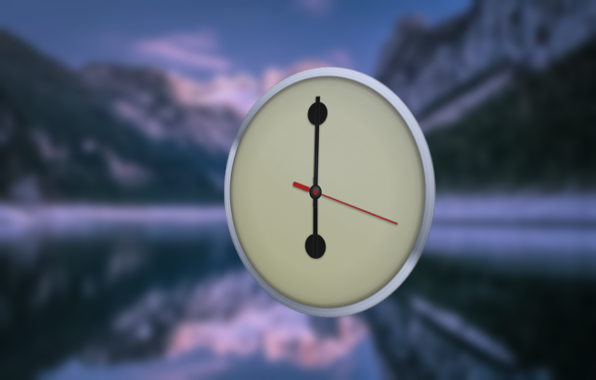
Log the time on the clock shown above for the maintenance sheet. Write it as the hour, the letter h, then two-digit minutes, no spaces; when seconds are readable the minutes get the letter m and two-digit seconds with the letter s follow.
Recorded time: 6h00m18s
